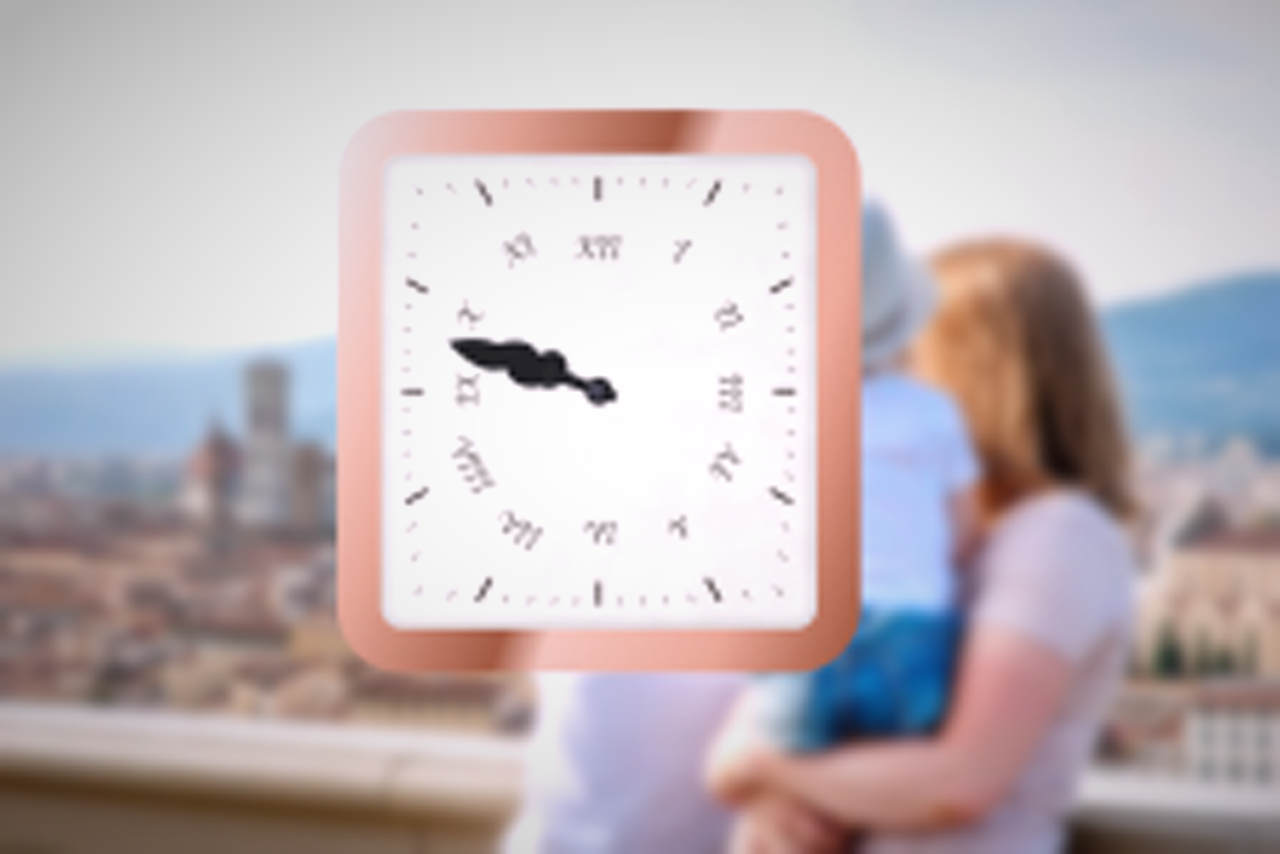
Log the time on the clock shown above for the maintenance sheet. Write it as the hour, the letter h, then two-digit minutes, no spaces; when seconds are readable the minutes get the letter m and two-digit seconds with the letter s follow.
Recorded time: 9h48
